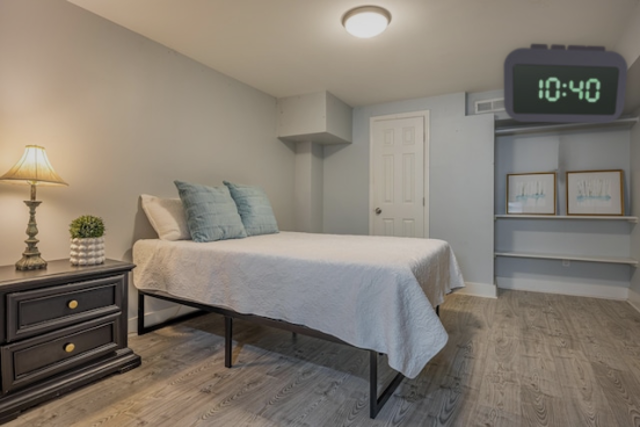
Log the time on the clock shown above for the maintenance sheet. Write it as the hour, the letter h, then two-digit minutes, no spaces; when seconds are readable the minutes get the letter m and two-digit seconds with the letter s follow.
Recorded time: 10h40
